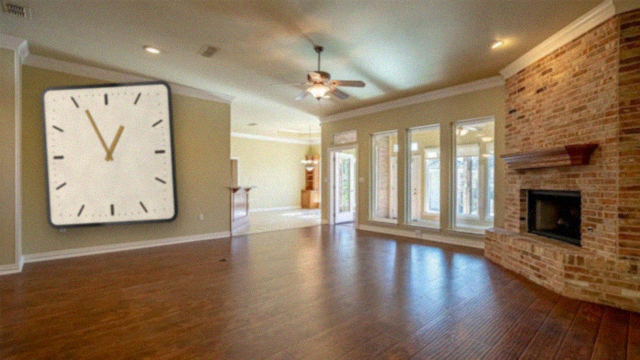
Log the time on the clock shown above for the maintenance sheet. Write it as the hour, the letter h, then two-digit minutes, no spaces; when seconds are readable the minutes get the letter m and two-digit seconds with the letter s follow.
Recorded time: 12h56
